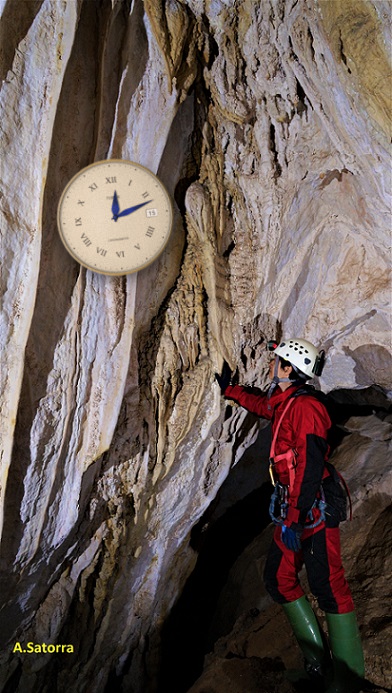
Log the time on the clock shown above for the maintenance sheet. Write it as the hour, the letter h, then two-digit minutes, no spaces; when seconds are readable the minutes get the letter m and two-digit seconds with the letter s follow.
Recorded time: 12h12
